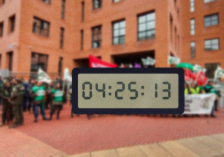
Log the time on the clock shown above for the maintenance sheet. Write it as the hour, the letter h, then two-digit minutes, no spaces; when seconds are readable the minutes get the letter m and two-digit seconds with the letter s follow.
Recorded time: 4h25m13s
